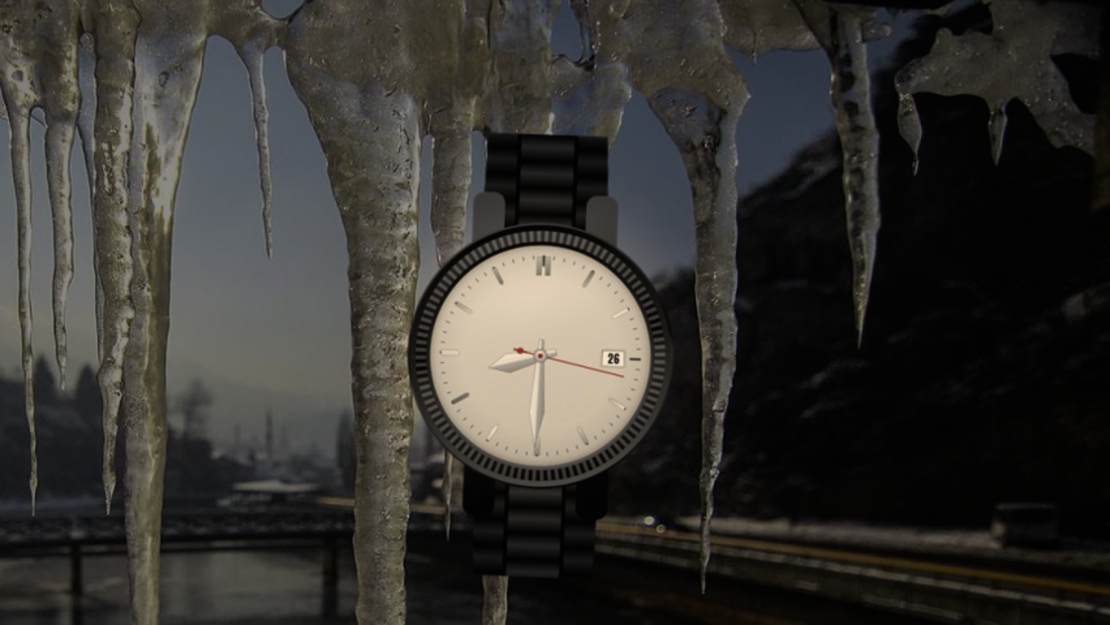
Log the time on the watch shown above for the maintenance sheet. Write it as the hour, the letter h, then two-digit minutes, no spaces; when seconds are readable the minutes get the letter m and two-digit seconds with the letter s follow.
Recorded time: 8h30m17s
